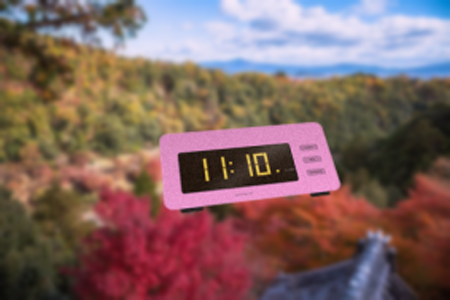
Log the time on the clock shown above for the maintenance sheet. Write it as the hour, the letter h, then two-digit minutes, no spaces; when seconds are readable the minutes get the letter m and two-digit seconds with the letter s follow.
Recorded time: 11h10
